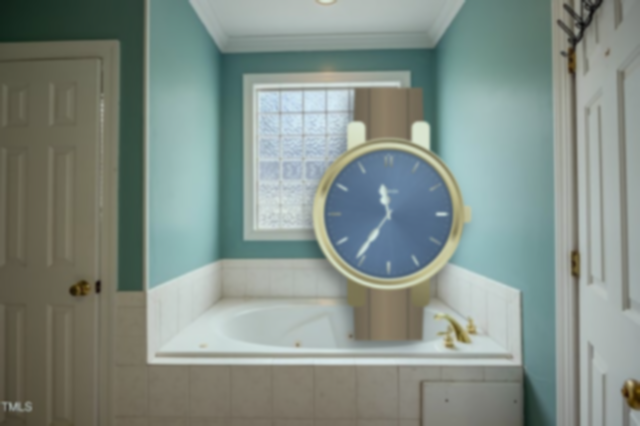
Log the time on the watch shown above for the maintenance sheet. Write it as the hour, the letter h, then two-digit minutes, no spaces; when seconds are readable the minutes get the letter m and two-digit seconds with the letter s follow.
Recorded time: 11h36
